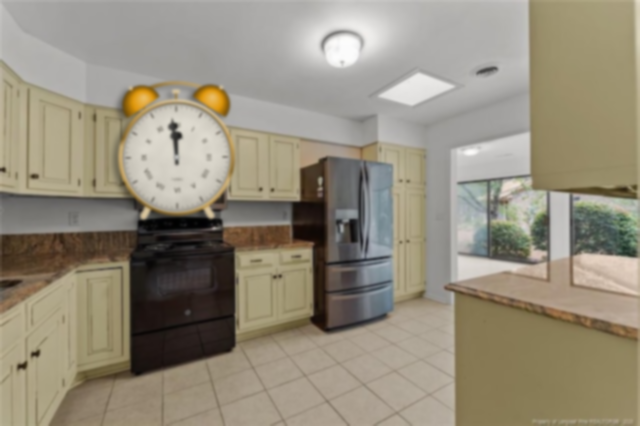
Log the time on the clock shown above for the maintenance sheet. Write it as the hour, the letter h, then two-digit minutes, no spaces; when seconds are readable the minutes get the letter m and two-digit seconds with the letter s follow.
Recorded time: 11h59
